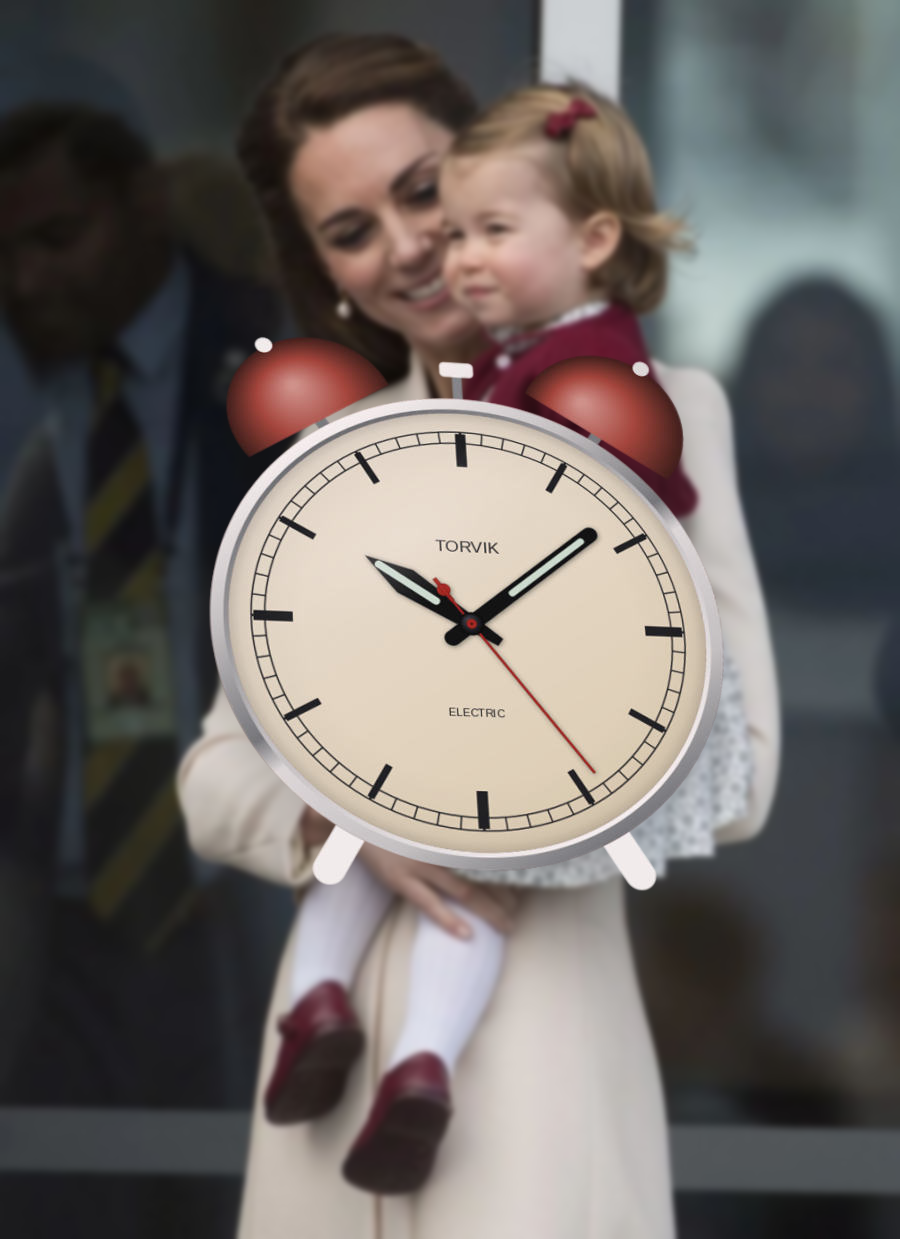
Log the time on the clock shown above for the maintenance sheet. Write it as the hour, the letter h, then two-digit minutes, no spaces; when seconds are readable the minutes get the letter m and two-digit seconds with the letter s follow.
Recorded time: 10h08m24s
